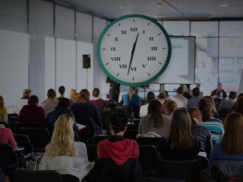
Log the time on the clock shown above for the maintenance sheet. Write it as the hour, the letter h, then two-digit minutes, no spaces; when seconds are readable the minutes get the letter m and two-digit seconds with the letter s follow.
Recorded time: 12h32
